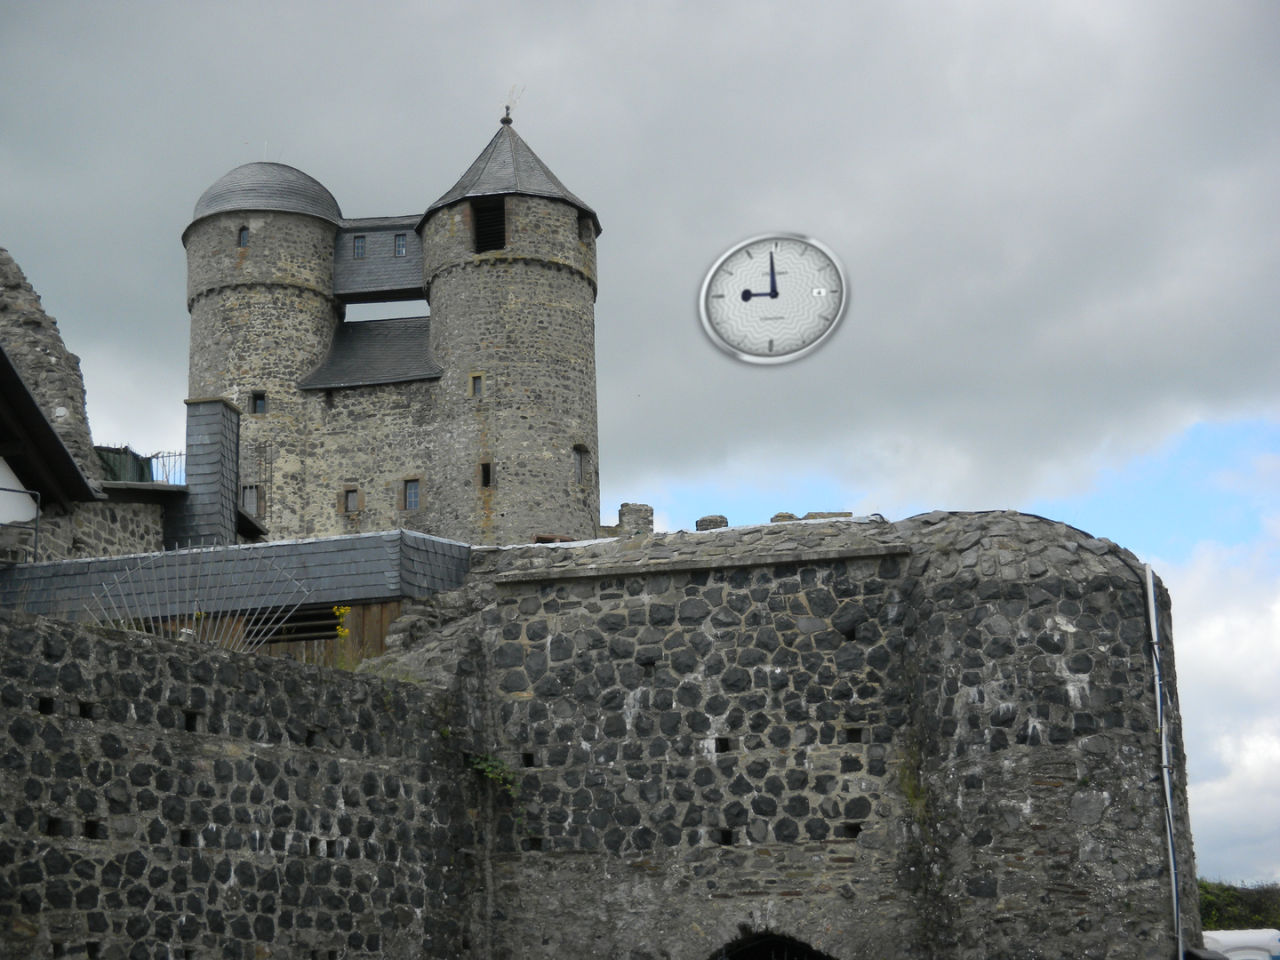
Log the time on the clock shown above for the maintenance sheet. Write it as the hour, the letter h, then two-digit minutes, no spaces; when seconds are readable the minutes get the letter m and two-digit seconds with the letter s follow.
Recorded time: 8h59
